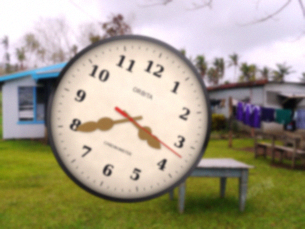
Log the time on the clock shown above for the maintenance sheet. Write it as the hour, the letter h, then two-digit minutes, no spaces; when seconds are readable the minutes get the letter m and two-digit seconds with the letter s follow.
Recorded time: 3h39m17s
